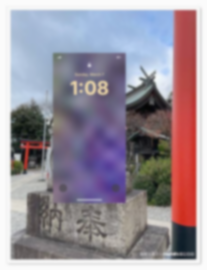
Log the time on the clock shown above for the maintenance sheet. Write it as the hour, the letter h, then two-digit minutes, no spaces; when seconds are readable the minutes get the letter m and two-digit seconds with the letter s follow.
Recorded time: 1h08
